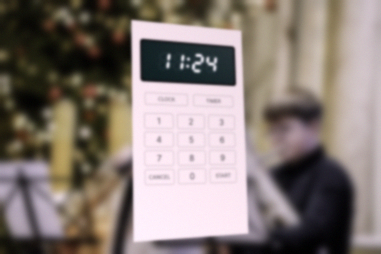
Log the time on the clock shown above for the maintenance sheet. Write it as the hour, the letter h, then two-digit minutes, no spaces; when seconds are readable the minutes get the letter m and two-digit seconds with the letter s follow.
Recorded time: 11h24
